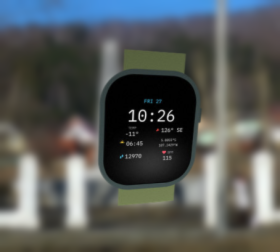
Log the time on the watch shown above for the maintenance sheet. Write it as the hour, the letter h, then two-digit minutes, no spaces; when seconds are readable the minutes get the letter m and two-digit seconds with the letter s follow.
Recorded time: 10h26
